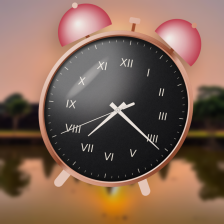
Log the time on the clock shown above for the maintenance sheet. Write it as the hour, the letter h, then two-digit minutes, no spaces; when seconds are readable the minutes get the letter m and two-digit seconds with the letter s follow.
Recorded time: 7h20m40s
